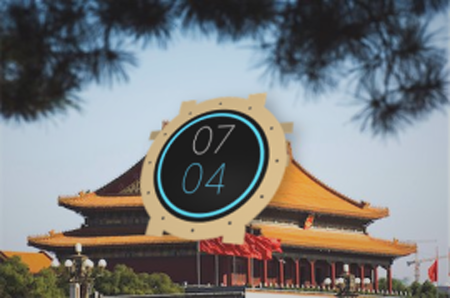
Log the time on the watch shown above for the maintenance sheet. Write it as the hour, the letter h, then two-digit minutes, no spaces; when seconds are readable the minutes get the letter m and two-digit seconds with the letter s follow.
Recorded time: 7h04
